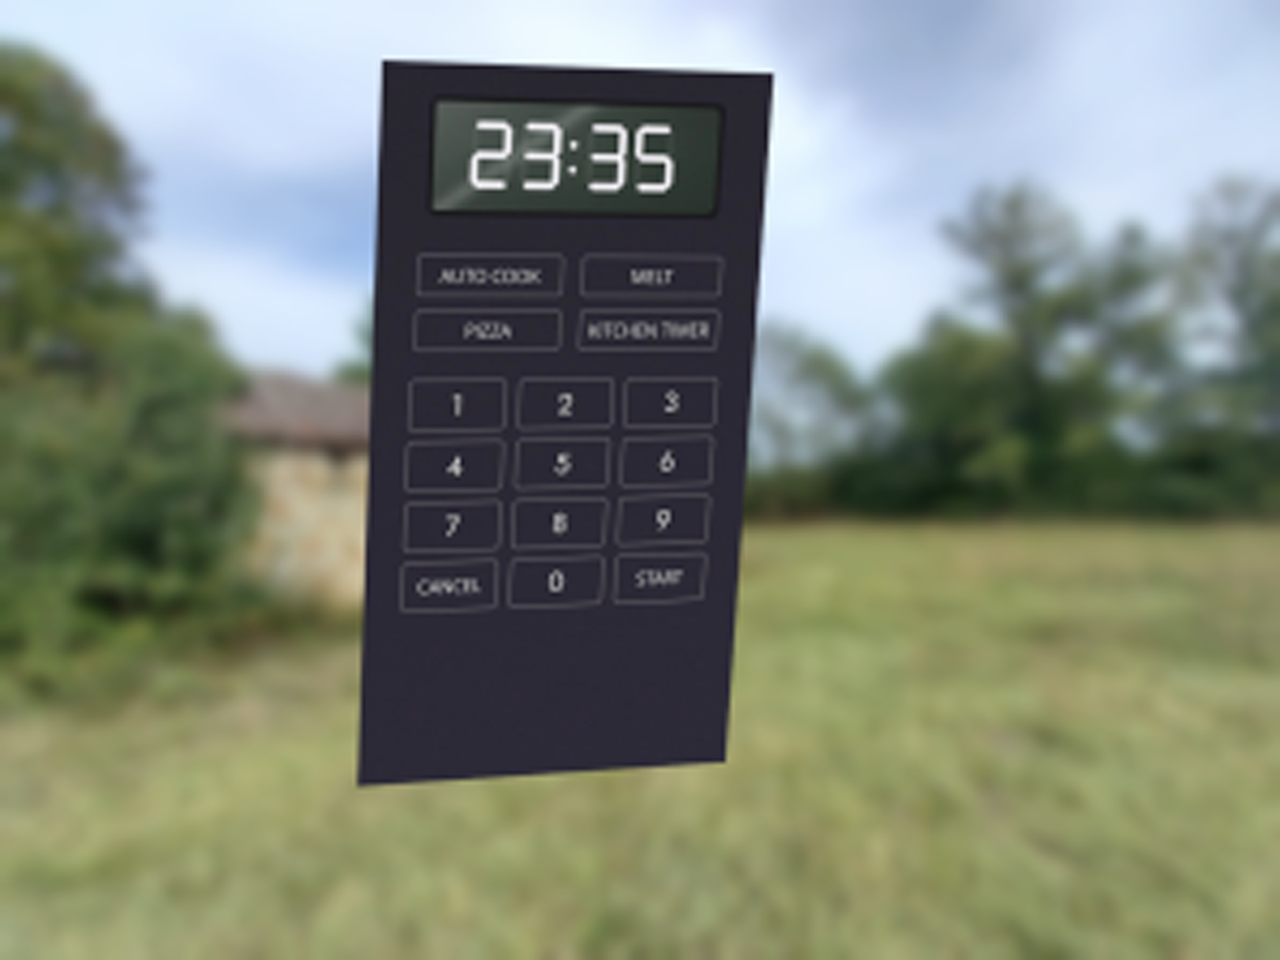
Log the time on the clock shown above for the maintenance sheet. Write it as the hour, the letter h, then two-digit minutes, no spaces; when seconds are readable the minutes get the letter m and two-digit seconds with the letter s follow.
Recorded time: 23h35
